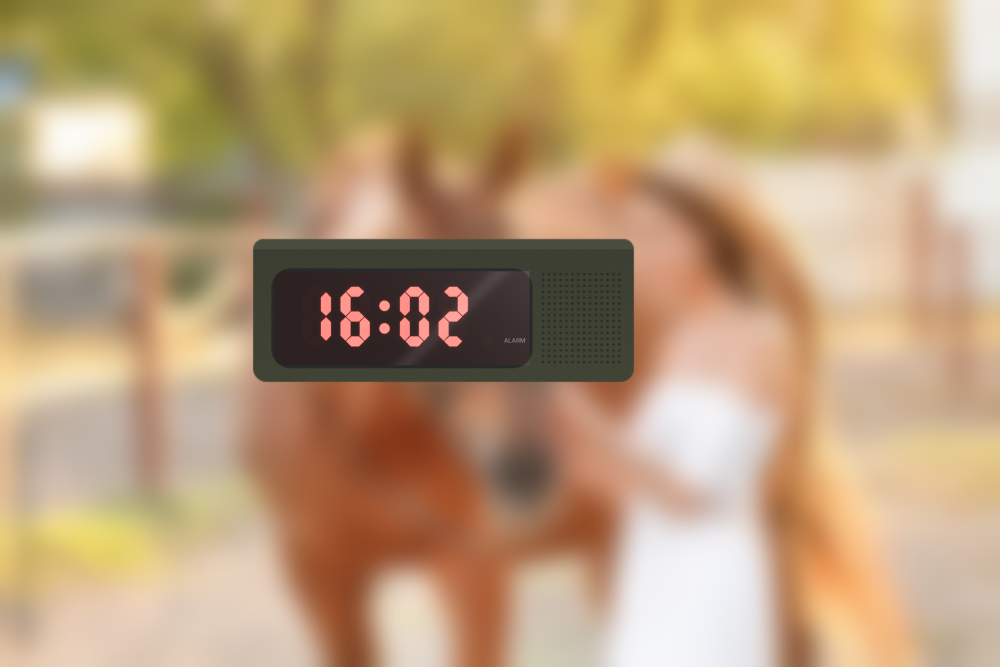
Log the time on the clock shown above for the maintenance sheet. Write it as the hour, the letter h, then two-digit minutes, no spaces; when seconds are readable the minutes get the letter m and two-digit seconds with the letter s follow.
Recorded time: 16h02
